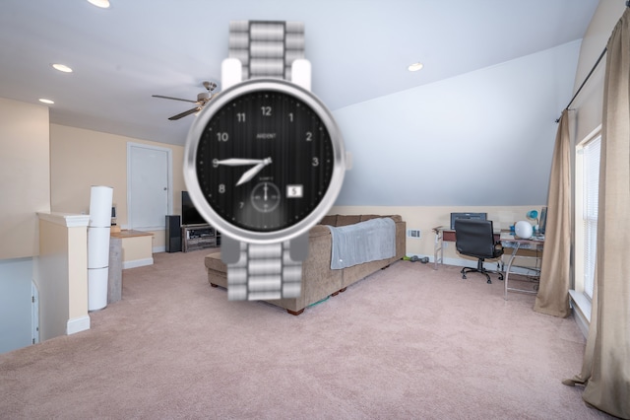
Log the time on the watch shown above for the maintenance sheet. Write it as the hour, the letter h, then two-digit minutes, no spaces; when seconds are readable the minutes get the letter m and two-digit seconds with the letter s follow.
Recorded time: 7h45
